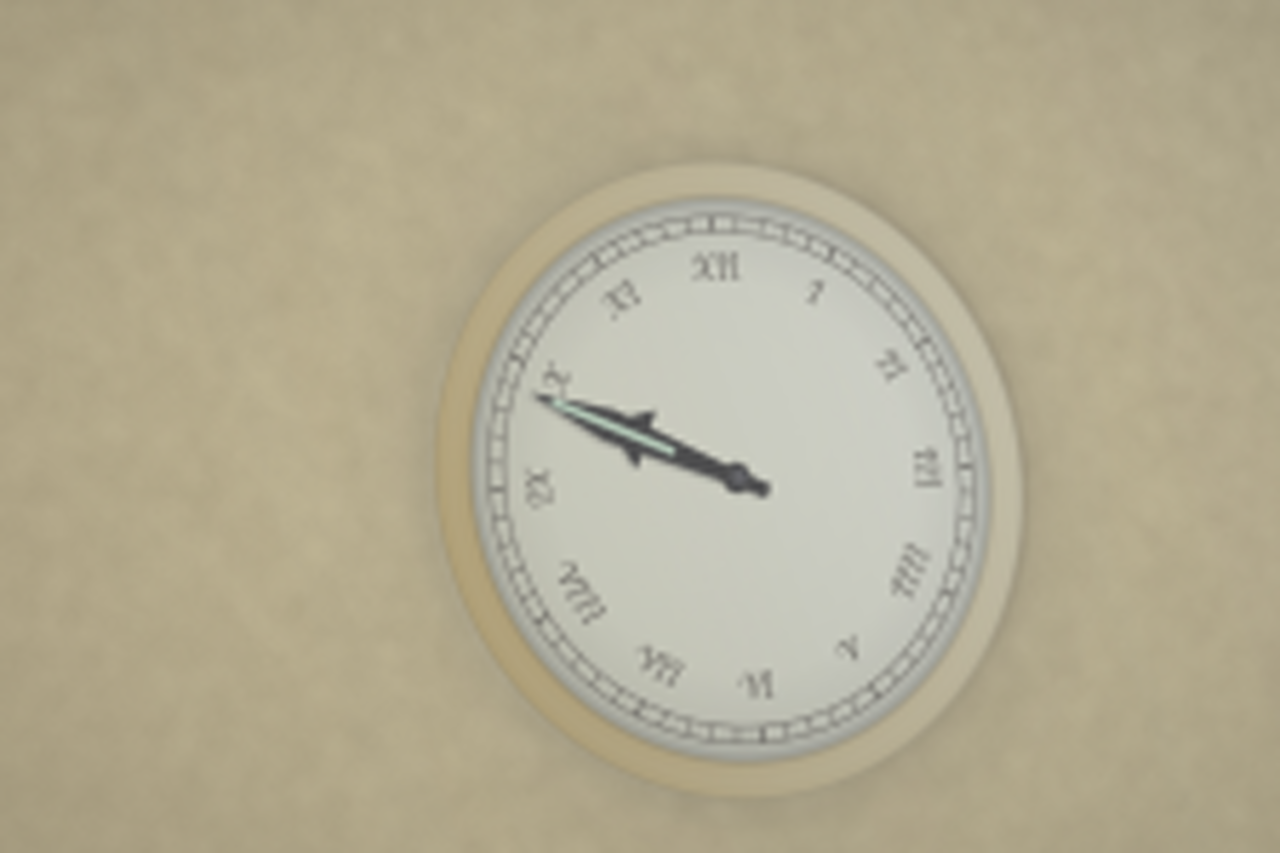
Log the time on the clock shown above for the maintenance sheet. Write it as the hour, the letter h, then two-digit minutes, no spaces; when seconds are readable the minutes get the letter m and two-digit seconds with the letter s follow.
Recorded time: 9h49
